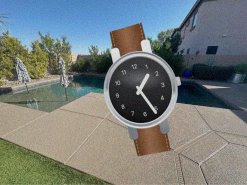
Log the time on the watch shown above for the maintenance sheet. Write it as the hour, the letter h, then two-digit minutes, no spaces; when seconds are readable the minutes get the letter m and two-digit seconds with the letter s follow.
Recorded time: 1h26
